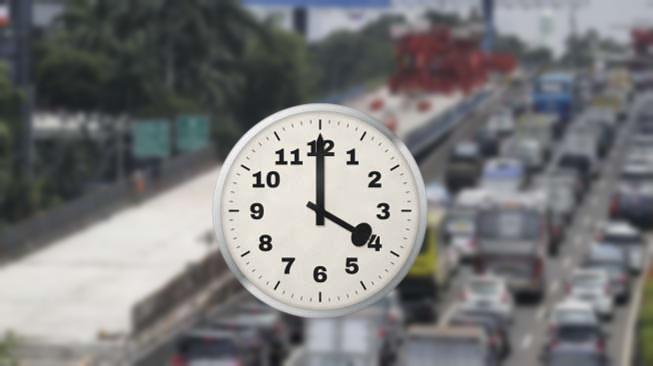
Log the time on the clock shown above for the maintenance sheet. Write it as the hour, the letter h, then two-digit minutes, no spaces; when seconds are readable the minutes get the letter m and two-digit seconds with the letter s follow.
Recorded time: 4h00
